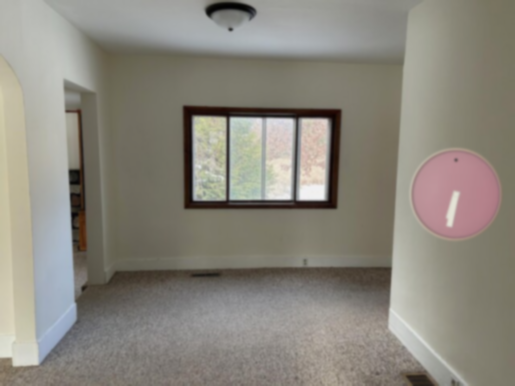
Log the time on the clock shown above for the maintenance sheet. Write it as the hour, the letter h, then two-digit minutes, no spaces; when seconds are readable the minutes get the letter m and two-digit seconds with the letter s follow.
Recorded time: 6h32
